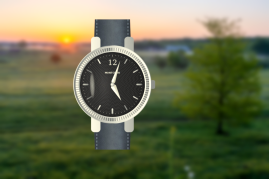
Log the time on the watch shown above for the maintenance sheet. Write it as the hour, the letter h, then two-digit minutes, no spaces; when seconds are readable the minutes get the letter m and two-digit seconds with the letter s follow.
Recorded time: 5h03
